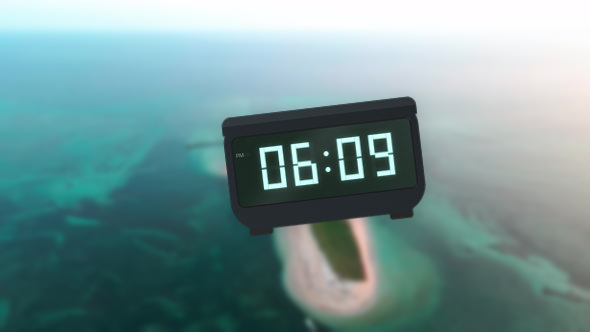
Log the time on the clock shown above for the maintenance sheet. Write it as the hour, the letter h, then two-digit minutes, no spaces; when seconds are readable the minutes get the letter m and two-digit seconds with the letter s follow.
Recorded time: 6h09
